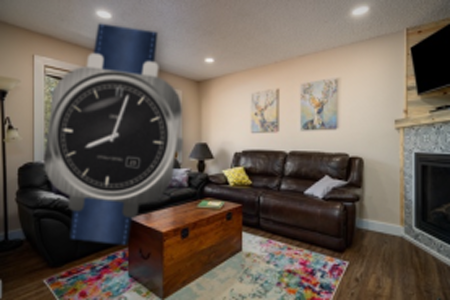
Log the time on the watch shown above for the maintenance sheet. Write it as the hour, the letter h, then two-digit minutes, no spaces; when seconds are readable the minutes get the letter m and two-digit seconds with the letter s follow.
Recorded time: 8h02
